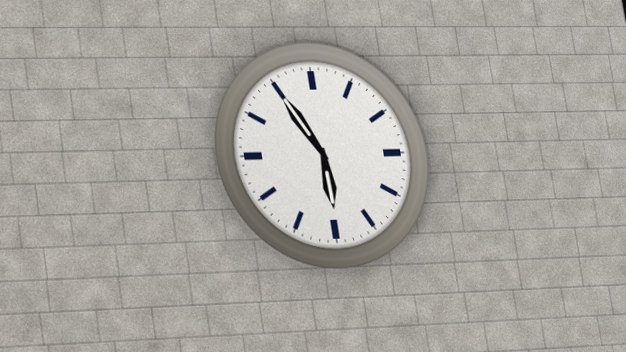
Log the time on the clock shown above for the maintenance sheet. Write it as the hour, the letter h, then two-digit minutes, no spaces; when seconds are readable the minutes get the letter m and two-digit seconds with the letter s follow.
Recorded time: 5h55
